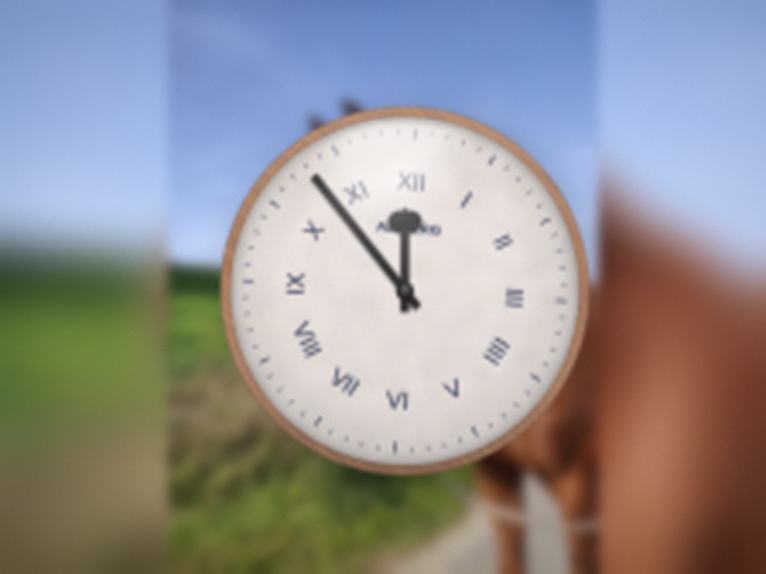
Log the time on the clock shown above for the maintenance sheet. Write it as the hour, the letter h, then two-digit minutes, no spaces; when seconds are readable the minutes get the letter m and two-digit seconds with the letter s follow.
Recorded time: 11h53
